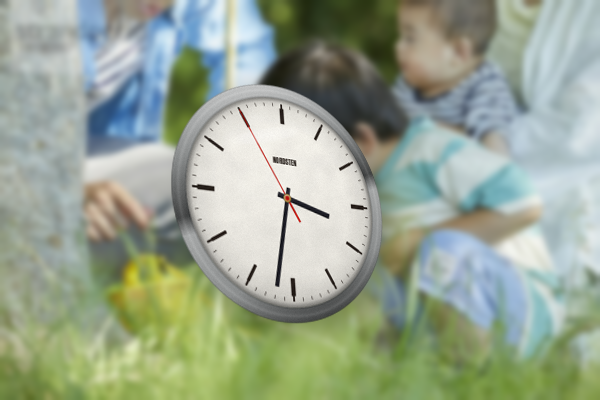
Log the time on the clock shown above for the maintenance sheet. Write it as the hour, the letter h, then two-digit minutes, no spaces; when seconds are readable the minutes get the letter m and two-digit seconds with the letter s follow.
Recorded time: 3h31m55s
